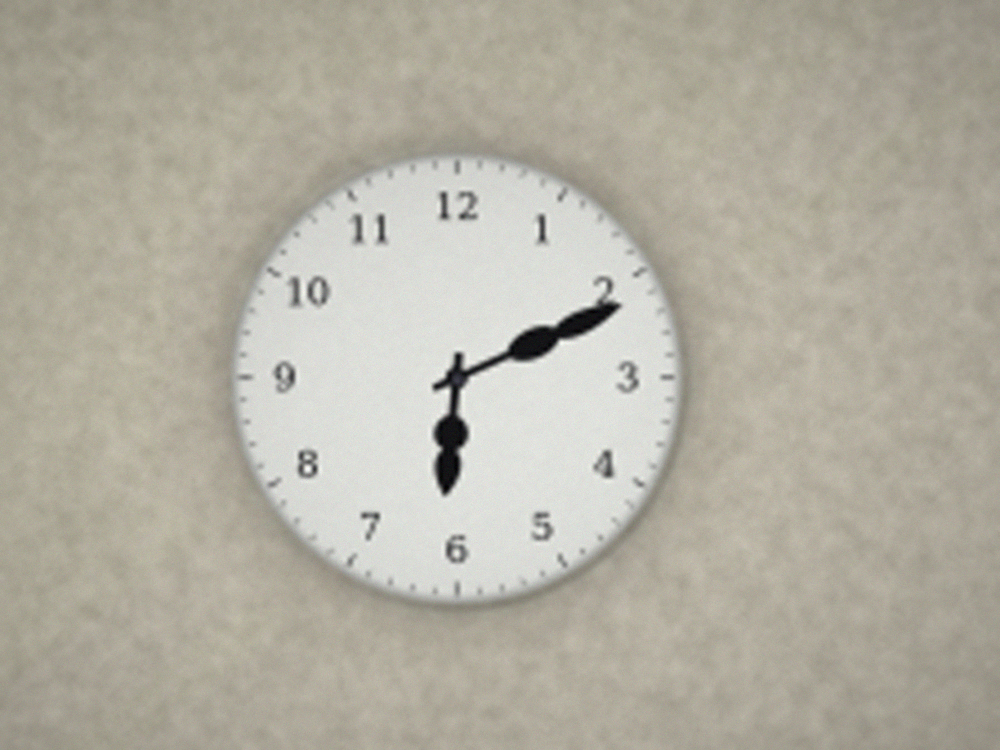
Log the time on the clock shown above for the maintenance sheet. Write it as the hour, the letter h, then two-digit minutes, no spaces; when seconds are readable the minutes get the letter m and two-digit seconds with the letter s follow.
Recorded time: 6h11
